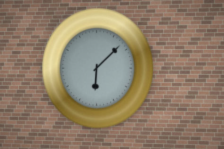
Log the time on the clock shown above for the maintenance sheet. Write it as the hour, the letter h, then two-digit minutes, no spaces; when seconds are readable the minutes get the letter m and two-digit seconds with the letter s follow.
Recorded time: 6h08
